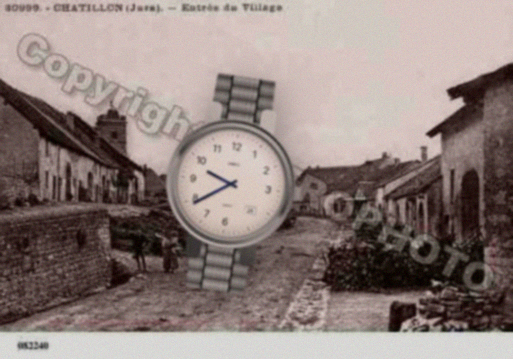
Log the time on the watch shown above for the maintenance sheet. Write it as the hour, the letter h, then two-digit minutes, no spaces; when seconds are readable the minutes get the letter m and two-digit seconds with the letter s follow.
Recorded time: 9h39
